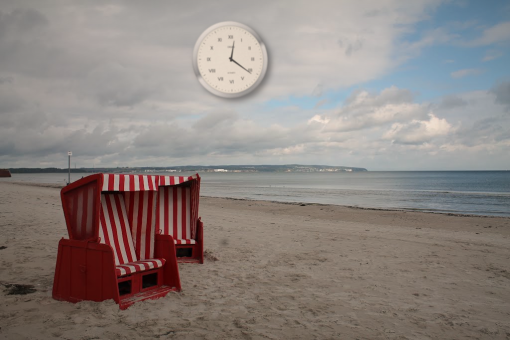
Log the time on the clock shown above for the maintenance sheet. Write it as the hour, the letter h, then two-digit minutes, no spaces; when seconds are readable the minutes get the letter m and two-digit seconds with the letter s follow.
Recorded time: 12h21
